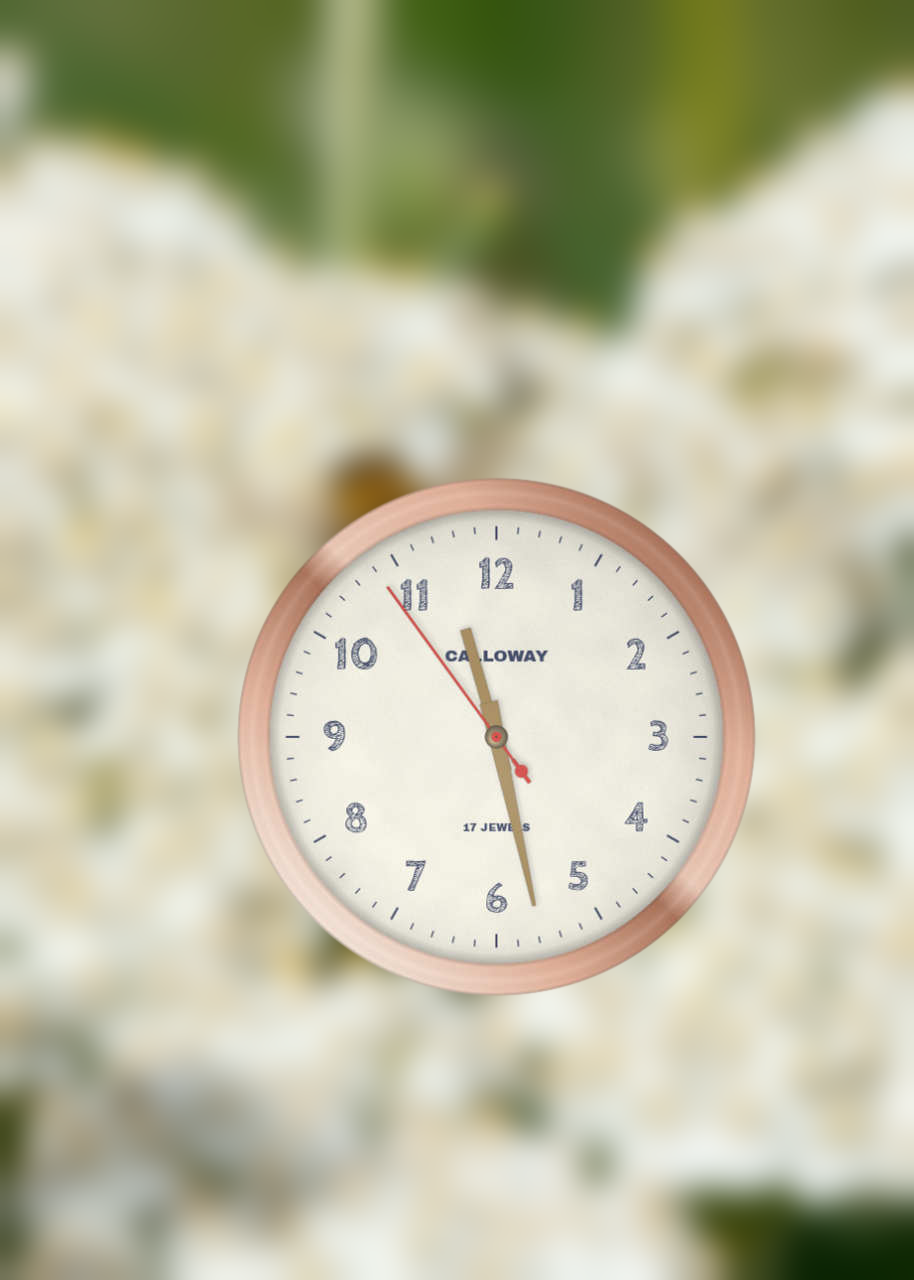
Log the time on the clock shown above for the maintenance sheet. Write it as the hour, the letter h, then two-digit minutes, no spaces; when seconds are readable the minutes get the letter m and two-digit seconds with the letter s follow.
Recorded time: 11h27m54s
